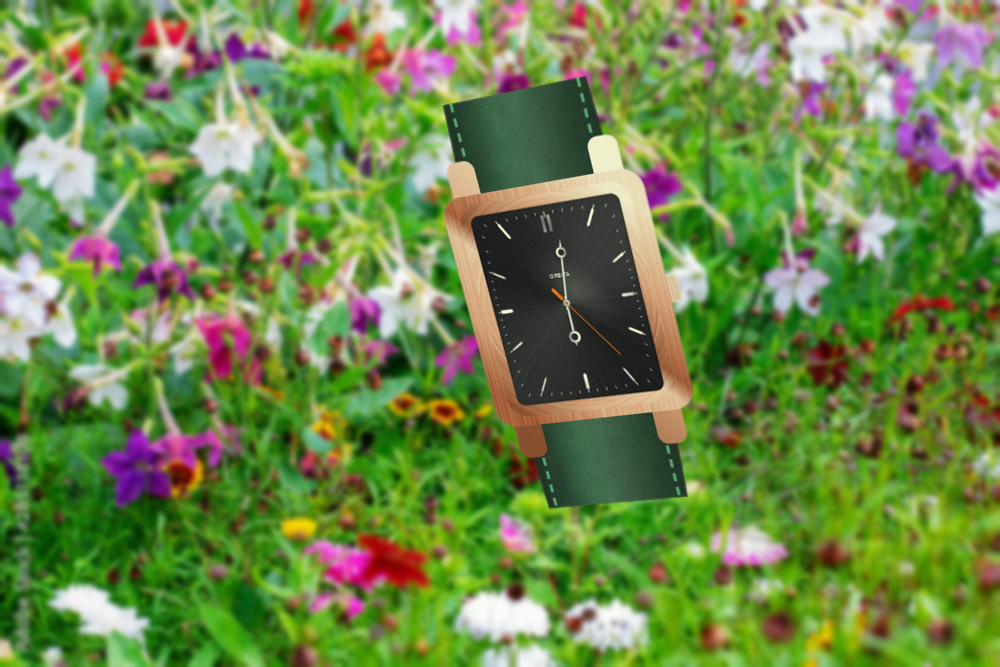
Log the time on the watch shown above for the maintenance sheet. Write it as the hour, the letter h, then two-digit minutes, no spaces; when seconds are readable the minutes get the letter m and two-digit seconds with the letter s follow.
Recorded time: 6h01m24s
